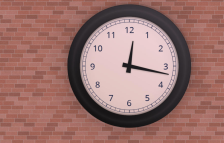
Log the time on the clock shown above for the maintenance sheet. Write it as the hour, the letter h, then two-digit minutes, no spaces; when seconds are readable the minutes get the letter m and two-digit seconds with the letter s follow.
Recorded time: 12h17
